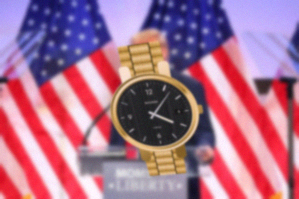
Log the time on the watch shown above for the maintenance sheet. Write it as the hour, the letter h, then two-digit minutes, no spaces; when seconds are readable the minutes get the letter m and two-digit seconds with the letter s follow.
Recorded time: 4h07
